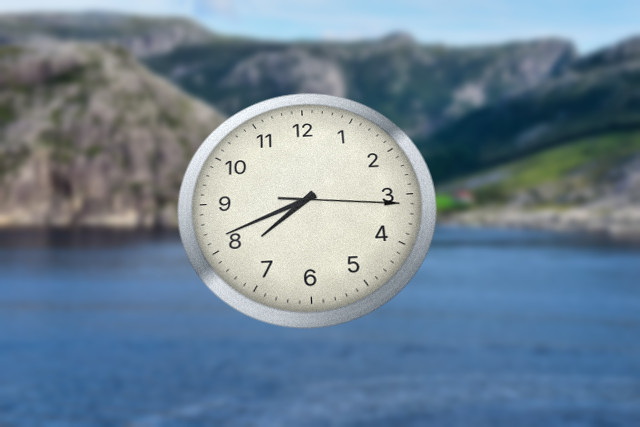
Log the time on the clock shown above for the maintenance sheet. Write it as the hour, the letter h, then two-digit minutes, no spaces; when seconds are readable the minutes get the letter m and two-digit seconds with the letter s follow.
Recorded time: 7h41m16s
